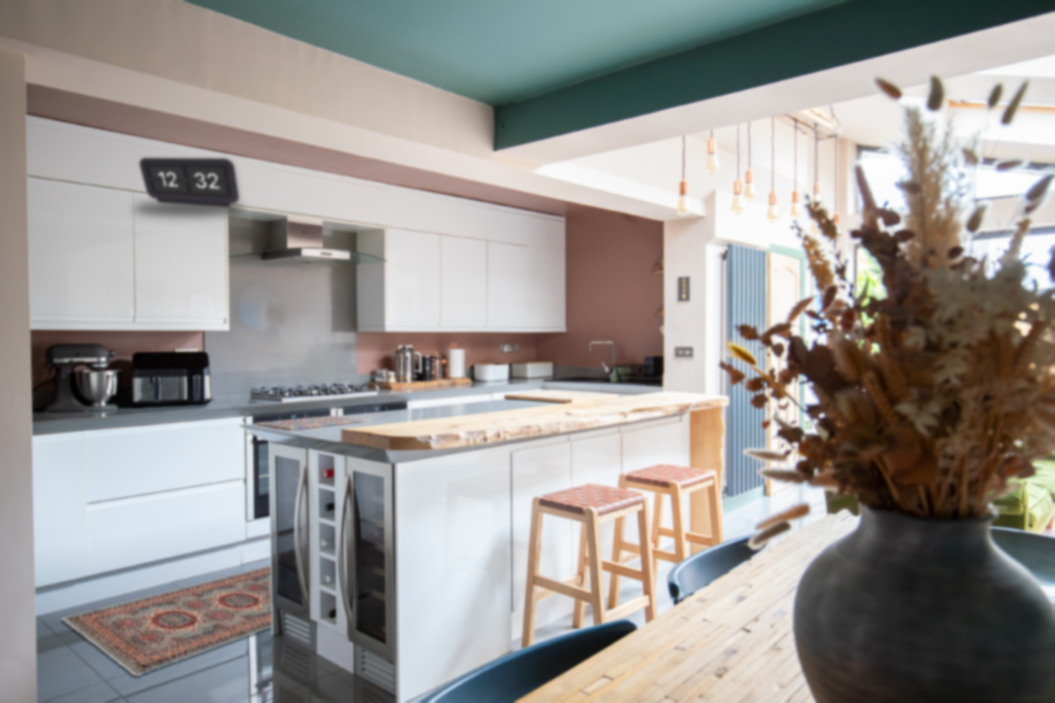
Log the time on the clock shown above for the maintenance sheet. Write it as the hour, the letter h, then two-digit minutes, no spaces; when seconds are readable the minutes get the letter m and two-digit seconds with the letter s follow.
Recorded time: 12h32
